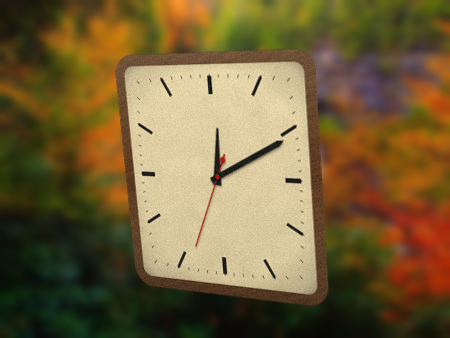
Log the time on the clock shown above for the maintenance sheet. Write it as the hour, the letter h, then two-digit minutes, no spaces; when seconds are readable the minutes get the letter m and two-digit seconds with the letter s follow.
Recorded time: 12h10m34s
